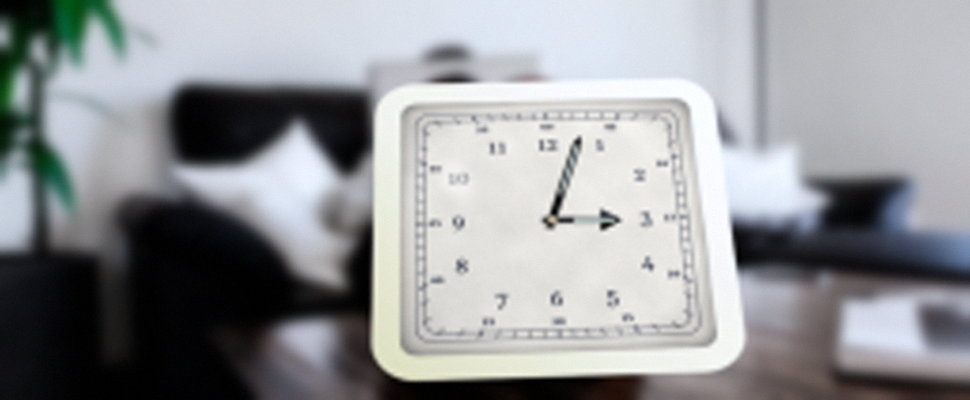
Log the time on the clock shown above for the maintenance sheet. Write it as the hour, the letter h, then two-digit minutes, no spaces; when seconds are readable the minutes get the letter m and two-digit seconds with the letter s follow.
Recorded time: 3h03
